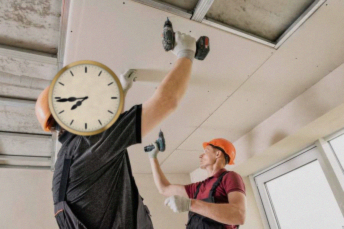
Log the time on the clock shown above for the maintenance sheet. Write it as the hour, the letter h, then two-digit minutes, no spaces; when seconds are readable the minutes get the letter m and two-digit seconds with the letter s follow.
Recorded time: 7h44
